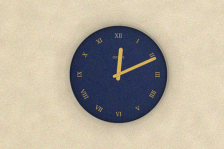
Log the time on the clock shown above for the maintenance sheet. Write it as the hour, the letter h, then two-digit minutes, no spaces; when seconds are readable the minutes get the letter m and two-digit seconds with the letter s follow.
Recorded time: 12h11
